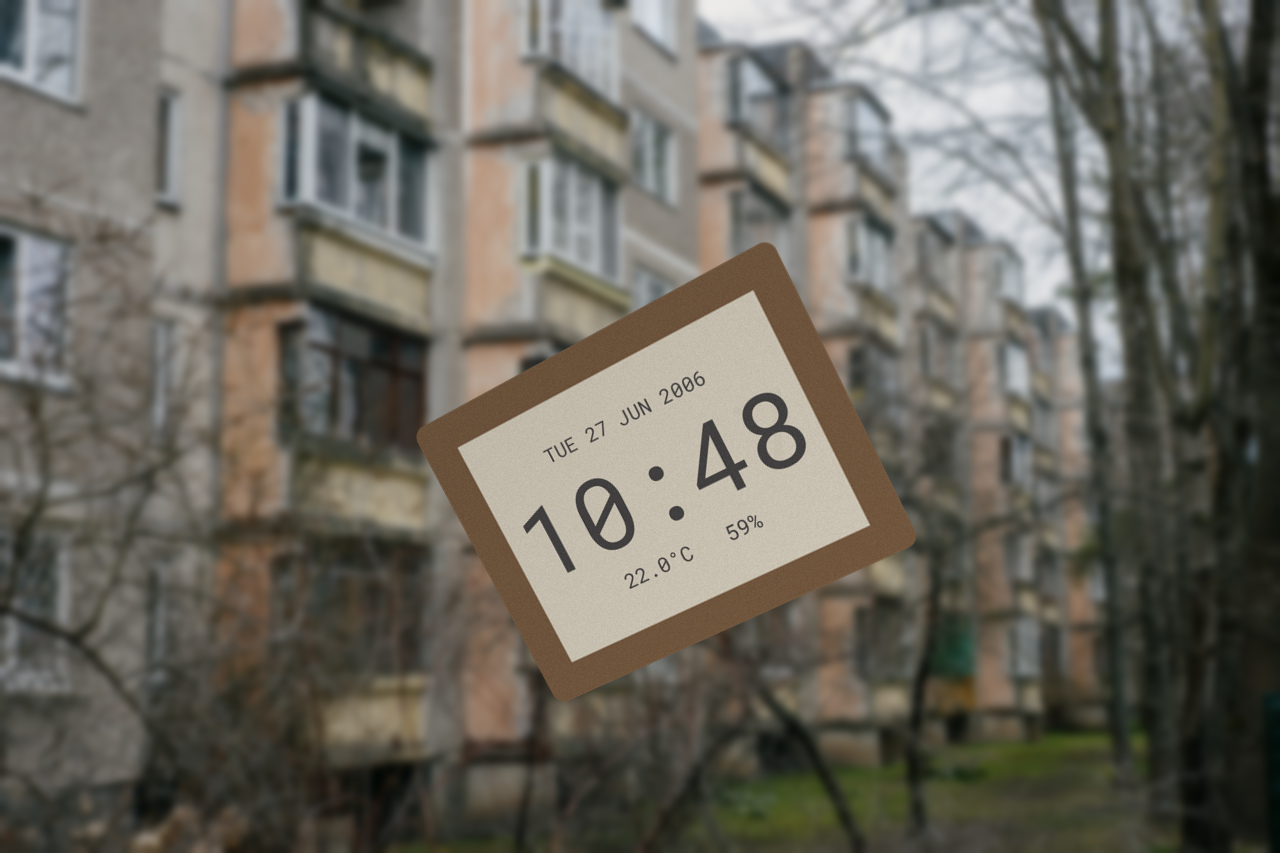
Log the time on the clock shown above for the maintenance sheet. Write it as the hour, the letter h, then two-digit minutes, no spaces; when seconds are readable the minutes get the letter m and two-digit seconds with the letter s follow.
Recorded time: 10h48
